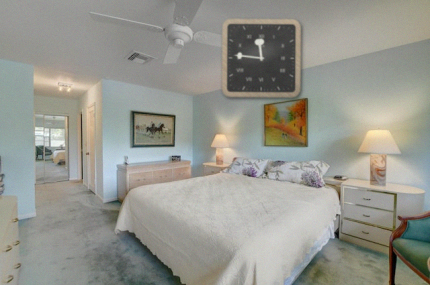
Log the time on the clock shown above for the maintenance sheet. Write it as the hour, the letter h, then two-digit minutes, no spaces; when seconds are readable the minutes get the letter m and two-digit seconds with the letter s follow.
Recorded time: 11h46
